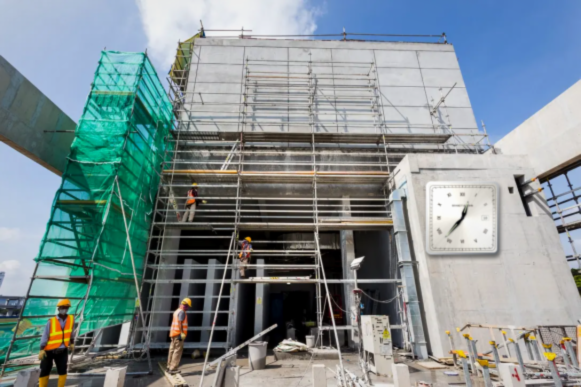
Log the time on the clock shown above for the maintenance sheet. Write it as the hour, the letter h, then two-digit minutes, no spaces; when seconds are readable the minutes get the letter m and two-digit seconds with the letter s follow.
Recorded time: 12h37
